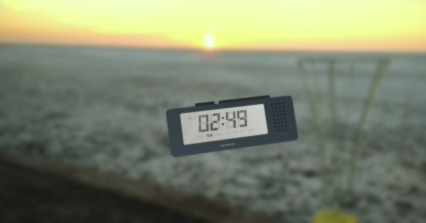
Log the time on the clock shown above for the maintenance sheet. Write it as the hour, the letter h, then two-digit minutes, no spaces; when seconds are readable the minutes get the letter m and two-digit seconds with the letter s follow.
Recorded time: 2h49
